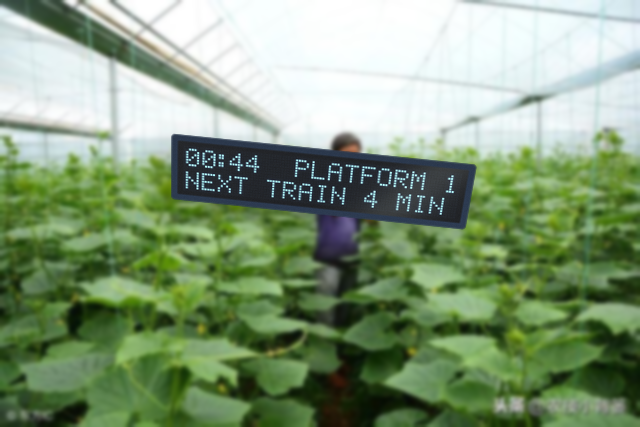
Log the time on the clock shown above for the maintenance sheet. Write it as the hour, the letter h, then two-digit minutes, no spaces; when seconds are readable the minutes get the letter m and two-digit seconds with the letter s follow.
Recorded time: 0h44
